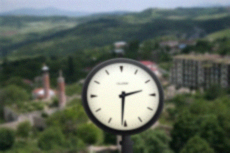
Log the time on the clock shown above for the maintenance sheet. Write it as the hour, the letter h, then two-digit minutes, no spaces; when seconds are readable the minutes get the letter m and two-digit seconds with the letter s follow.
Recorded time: 2h31
